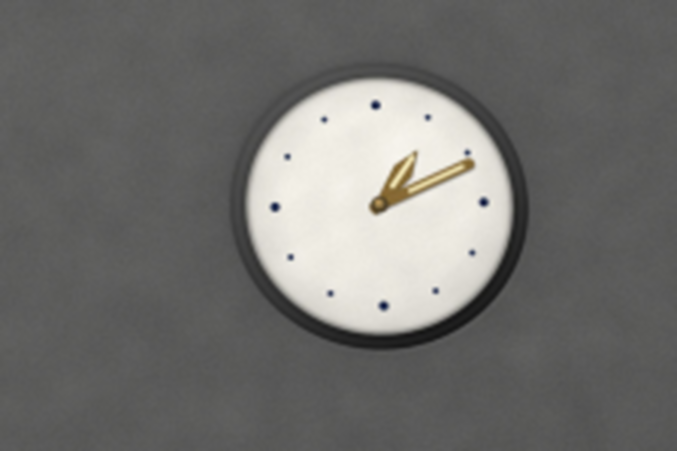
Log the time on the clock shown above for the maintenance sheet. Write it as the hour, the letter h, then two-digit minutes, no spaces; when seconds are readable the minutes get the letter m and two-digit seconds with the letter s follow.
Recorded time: 1h11
